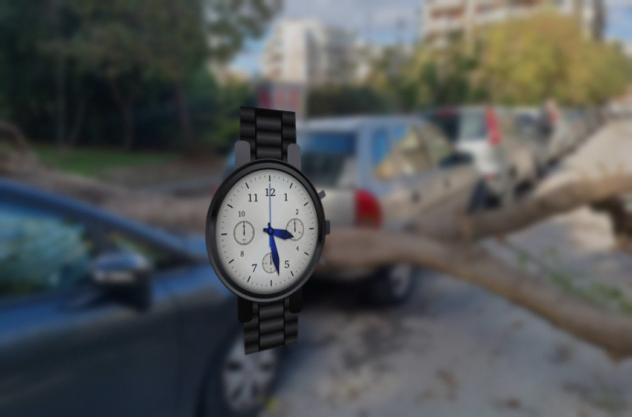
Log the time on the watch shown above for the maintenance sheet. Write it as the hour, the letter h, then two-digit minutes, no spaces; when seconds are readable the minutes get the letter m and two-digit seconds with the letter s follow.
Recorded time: 3h28
